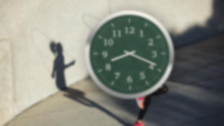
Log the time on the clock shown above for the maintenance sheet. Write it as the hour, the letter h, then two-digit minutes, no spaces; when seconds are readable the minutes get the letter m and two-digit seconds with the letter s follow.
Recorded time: 8h19
